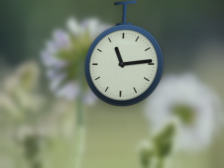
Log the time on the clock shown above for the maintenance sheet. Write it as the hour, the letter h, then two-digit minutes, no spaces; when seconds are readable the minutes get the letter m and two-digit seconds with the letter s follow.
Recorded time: 11h14
